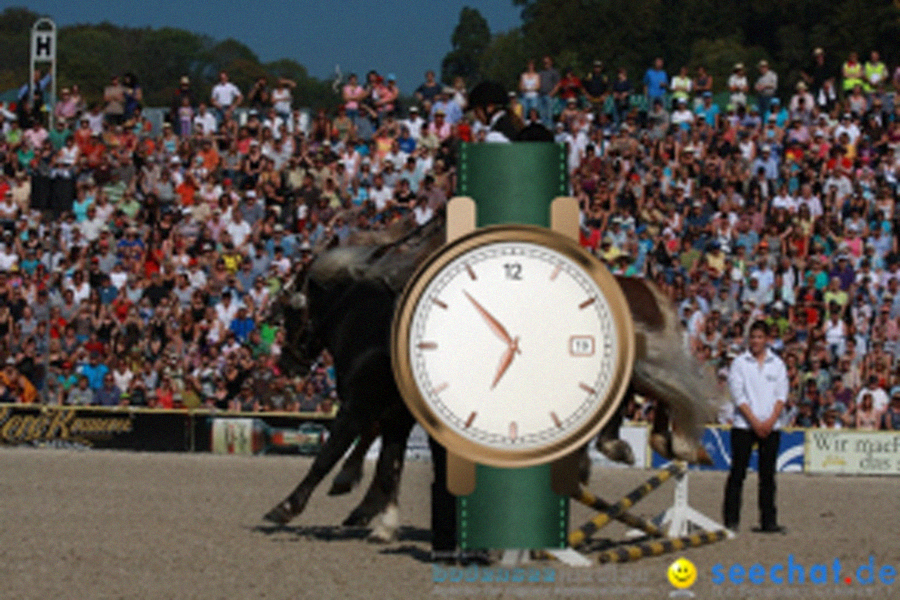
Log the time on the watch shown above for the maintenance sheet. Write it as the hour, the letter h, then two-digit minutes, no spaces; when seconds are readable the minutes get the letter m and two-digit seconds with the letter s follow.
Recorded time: 6h53
